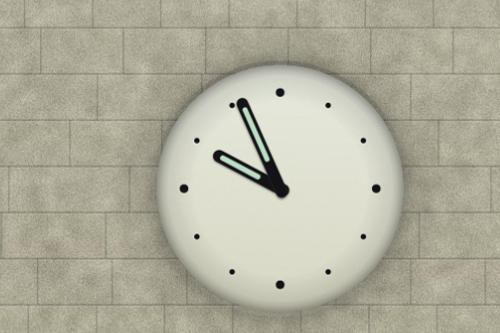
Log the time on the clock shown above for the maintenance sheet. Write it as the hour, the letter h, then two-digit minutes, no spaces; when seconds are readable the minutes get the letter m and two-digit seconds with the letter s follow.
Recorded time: 9h56
